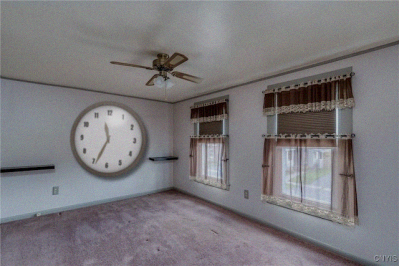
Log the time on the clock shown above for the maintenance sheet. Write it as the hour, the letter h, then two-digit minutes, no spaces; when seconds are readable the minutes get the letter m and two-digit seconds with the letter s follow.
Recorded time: 11h34
